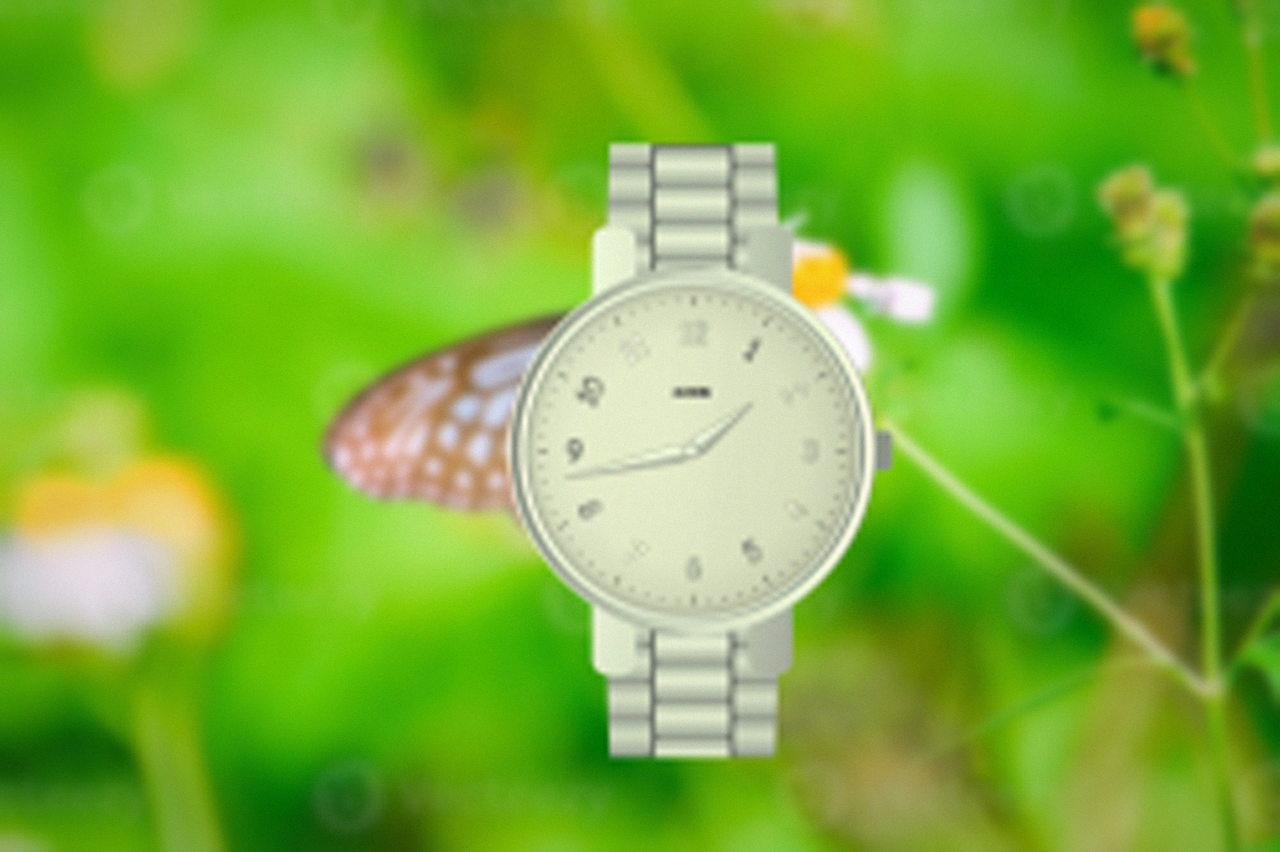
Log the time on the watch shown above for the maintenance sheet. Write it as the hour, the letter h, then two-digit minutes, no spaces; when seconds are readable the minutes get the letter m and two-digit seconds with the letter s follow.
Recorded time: 1h43
